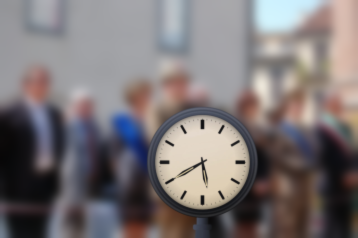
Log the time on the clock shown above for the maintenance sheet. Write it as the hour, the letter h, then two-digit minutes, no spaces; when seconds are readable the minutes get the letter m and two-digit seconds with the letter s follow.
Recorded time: 5h40
